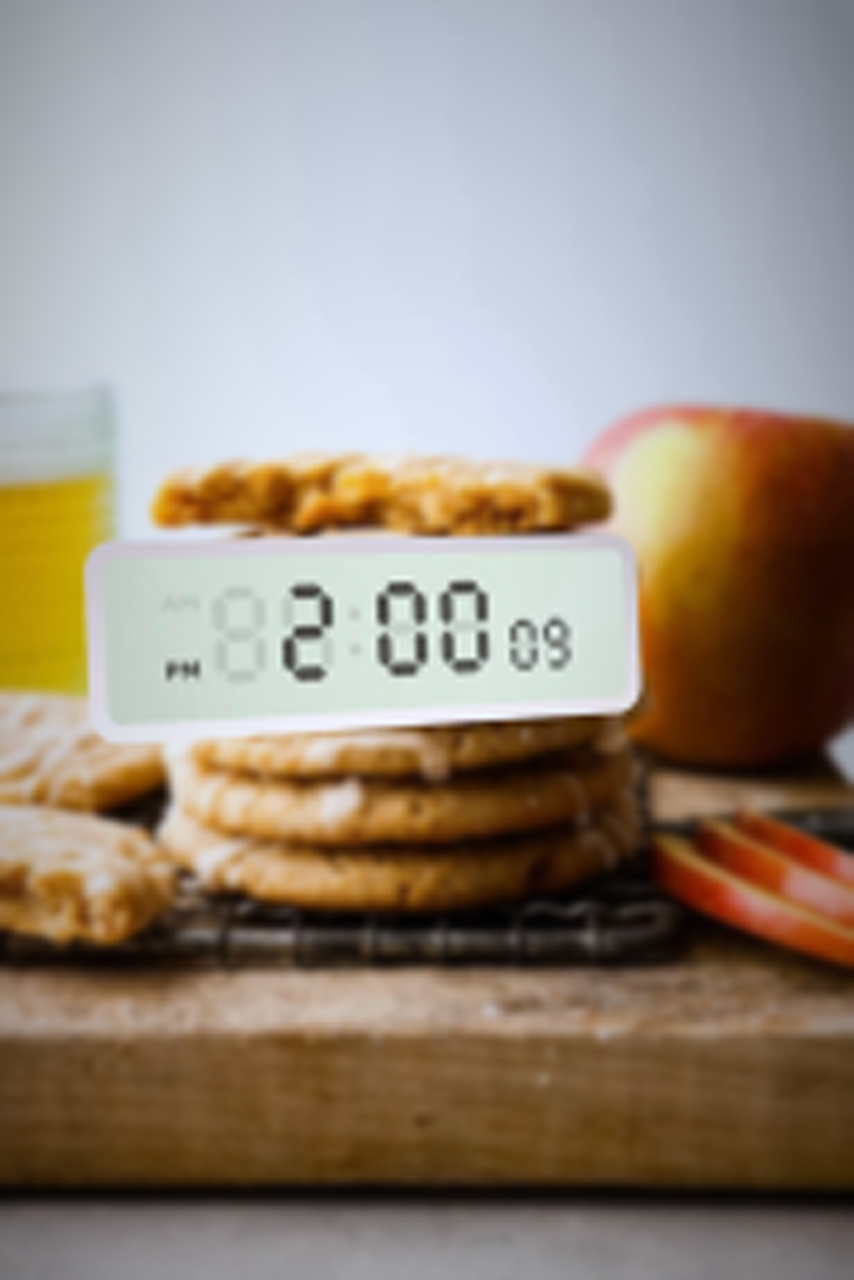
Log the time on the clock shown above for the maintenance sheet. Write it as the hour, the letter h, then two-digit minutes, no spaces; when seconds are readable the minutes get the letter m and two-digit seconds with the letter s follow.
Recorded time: 2h00m09s
